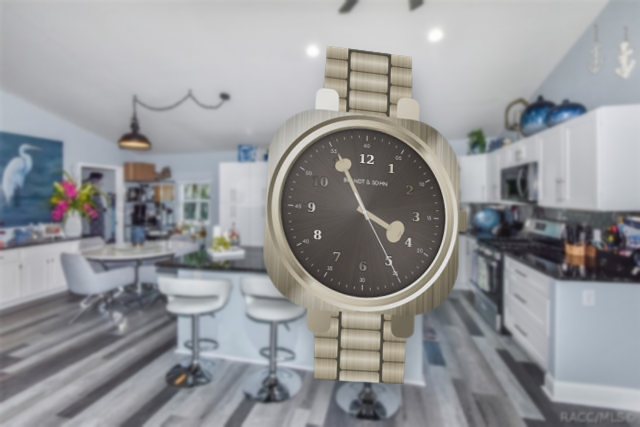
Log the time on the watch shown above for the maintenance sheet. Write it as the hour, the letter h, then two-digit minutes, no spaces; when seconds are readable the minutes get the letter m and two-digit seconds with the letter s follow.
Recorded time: 3h55m25s
